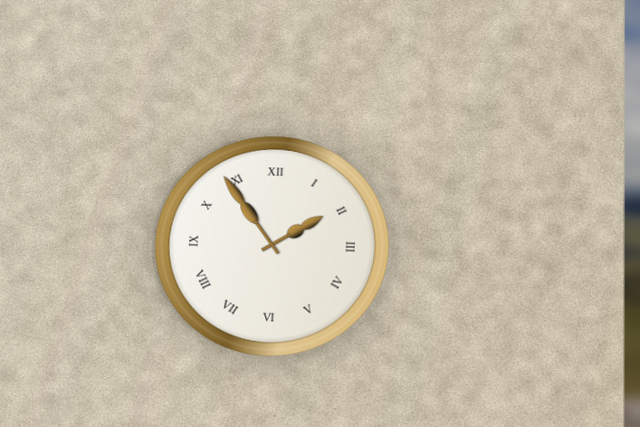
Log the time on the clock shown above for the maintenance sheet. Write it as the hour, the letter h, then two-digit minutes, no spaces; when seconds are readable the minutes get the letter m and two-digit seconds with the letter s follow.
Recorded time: 1h54
